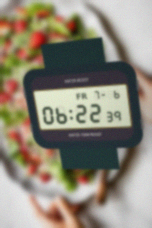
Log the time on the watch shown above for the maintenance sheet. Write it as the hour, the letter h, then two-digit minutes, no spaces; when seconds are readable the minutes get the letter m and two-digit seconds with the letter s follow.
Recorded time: 6h22
